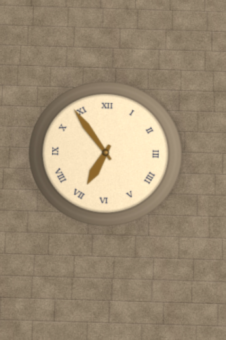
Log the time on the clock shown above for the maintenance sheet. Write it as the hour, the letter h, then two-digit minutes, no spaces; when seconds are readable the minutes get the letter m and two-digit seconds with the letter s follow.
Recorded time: 6h54
